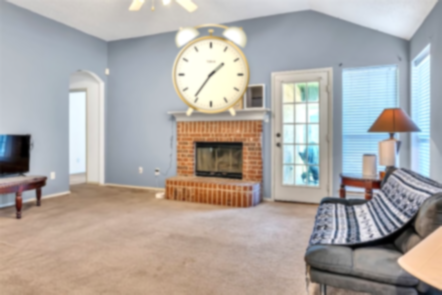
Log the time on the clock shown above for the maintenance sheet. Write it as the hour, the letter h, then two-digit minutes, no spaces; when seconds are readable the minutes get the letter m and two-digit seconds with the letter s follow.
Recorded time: 1h36
